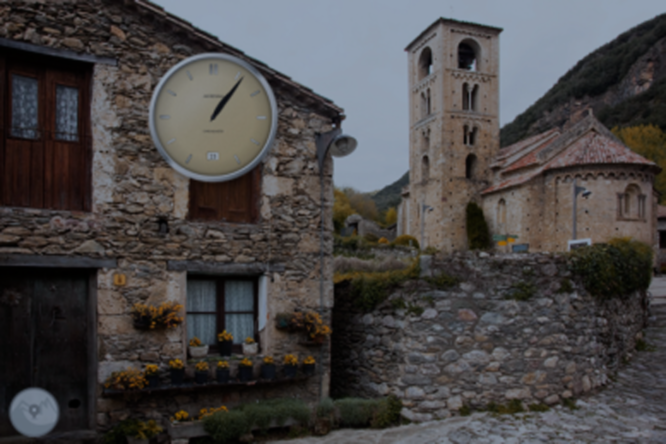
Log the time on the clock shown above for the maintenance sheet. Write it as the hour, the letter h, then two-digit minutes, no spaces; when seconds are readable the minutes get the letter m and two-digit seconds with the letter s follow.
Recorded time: 1h06
